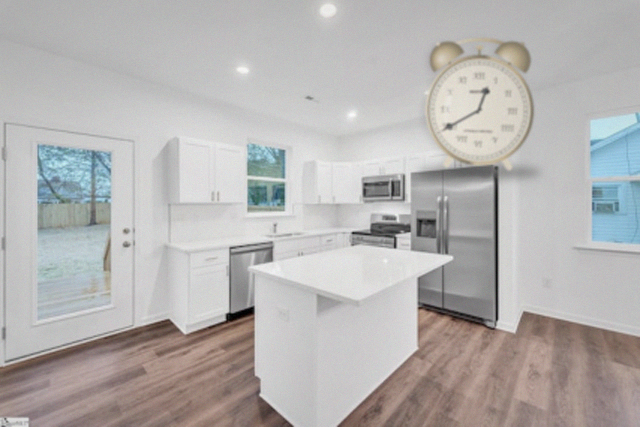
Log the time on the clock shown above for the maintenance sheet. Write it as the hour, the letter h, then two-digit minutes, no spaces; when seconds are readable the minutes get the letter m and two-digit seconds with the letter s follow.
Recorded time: 12h40
